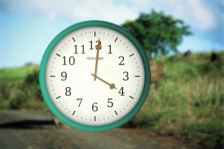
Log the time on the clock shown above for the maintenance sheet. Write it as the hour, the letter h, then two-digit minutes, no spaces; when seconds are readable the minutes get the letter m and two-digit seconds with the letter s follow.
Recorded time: 4h01
